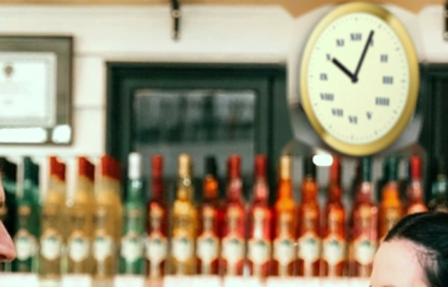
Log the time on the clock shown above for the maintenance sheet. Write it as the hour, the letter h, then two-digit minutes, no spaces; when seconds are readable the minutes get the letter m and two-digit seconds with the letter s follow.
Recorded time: 10h04
